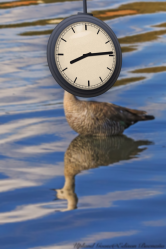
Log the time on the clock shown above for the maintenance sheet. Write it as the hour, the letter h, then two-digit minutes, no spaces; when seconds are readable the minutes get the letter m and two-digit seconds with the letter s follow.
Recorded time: 8h14
